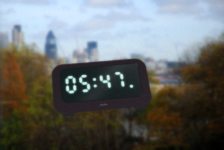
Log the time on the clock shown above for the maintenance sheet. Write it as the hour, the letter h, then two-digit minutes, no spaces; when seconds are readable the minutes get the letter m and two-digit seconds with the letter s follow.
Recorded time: 5h47
